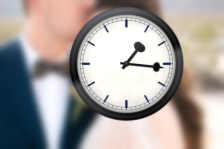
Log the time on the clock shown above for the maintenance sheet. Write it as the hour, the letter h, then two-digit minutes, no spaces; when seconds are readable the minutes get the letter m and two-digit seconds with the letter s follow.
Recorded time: 1h16
